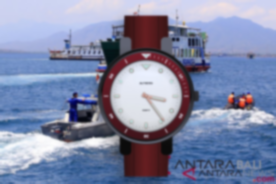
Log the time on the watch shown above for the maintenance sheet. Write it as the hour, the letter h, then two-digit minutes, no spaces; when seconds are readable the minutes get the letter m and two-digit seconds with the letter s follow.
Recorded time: 3h24
